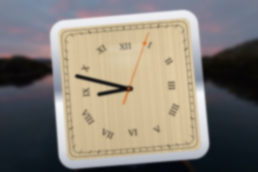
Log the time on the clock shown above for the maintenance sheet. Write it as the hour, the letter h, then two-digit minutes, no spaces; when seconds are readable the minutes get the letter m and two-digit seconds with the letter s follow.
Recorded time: 8h48m04s
